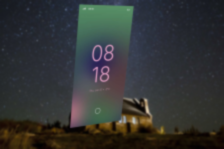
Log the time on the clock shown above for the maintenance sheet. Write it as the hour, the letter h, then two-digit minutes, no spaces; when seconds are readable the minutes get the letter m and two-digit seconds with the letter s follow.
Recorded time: 8h18
